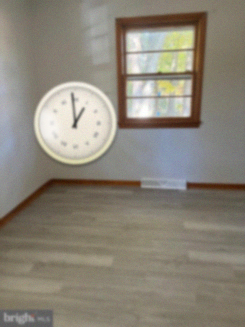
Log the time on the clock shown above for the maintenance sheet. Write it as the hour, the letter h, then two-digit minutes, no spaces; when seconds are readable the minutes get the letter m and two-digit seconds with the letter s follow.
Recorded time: 12h59
